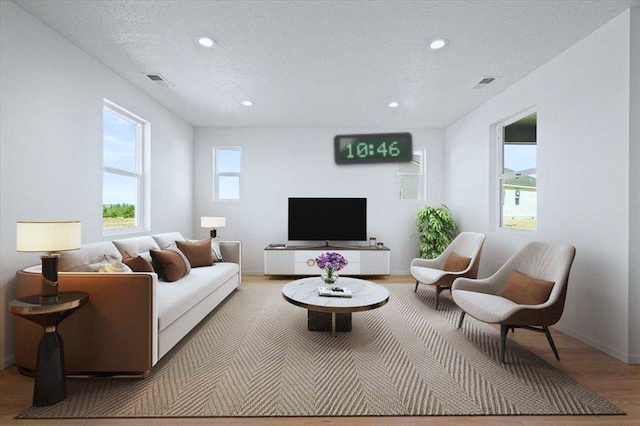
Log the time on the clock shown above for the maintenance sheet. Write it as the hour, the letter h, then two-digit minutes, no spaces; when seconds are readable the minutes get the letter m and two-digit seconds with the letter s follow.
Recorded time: 10h46
